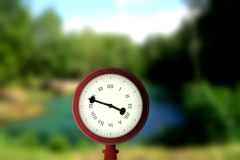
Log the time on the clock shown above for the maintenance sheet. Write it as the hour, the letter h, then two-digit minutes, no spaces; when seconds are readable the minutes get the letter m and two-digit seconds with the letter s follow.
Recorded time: 3h48
